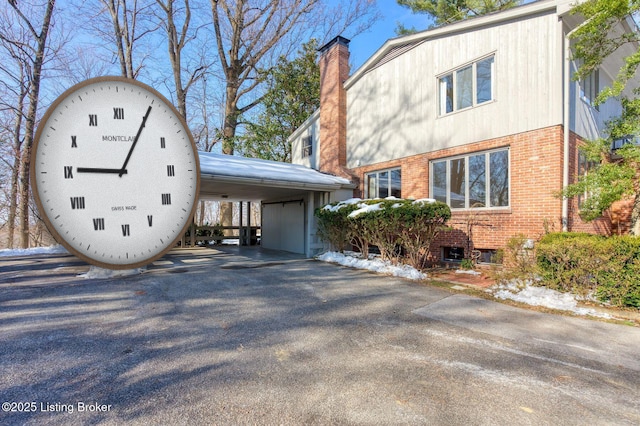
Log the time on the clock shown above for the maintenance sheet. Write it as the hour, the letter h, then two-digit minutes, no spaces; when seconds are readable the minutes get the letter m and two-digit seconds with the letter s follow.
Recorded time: 9h05
